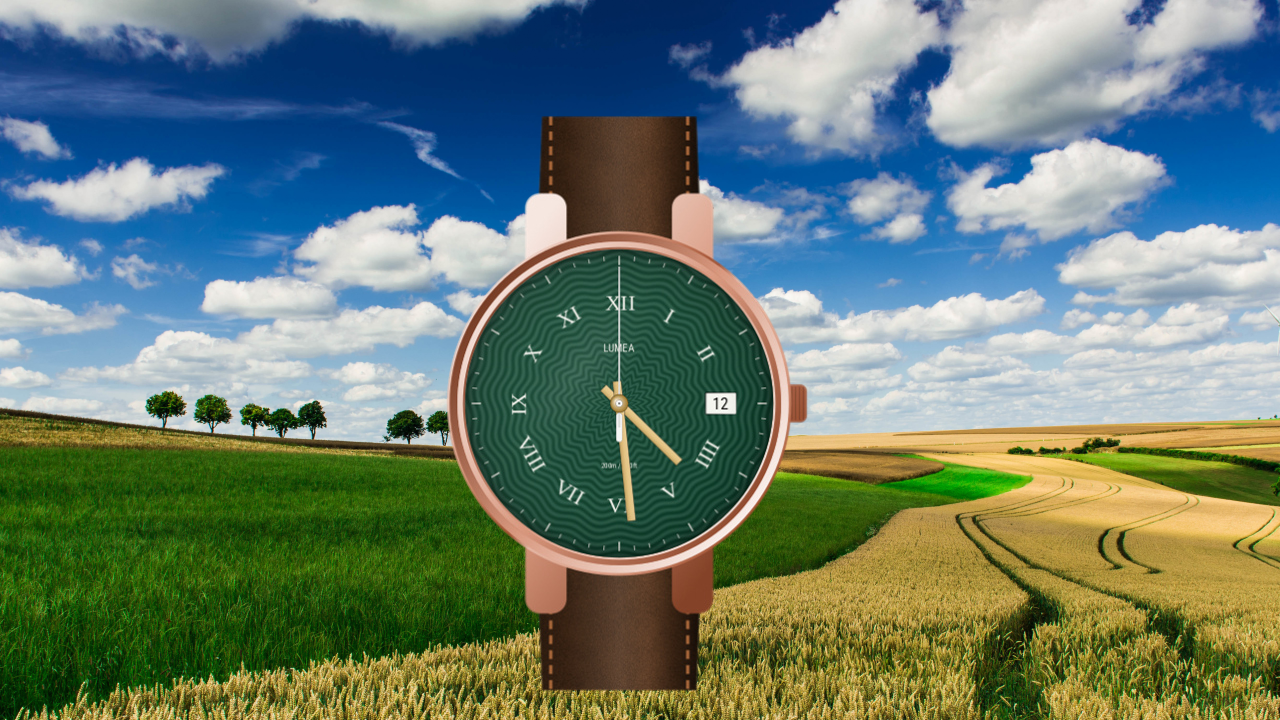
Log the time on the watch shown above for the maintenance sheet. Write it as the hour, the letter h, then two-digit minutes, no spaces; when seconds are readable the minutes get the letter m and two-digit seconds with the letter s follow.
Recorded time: 4h29m00s
